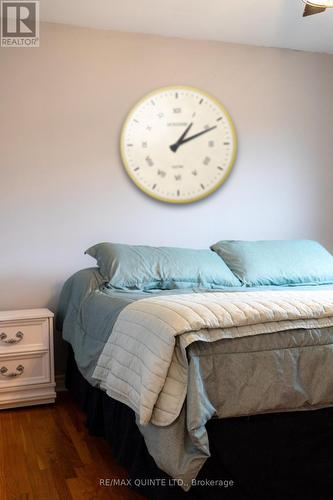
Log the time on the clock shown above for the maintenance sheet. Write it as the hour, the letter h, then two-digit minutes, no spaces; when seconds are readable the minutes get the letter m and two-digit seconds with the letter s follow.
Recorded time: 1h11
